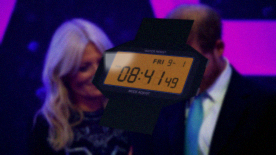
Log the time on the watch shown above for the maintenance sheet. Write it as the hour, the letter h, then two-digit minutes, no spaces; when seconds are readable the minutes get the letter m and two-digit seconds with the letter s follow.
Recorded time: 8h41m49s
